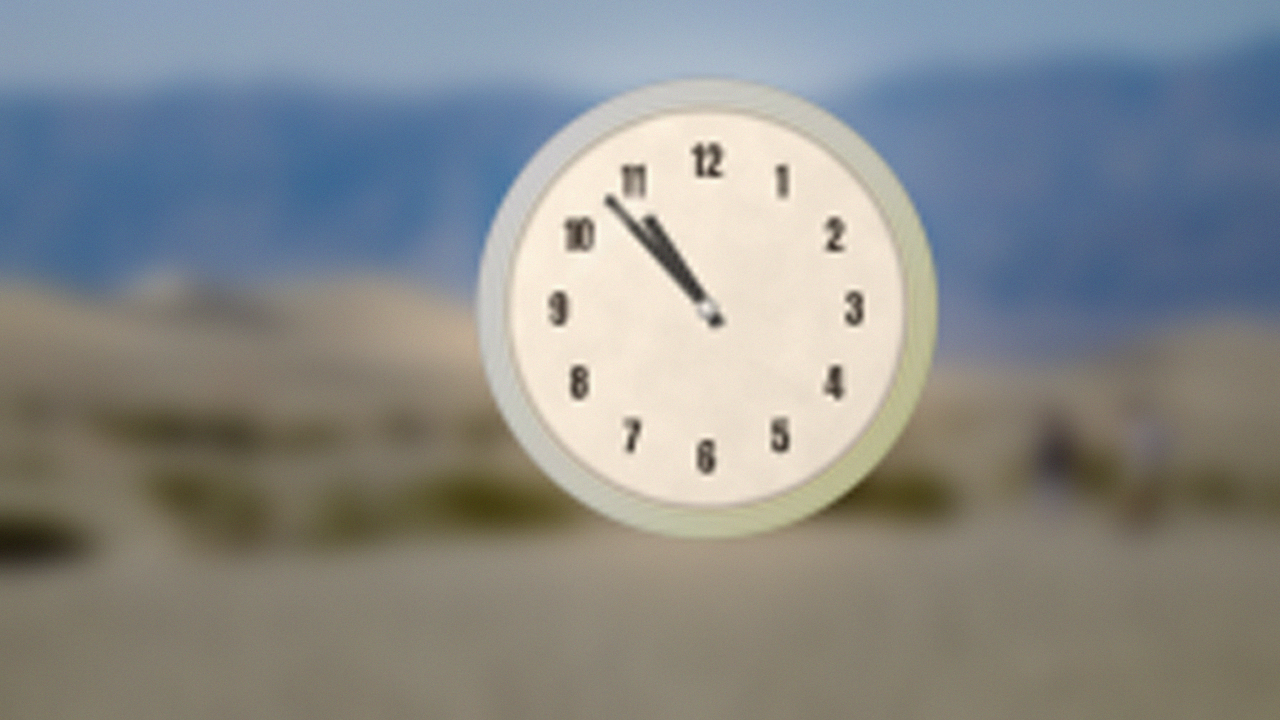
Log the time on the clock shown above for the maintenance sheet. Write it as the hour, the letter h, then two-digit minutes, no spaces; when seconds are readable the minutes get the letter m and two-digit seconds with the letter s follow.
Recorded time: 10h53
